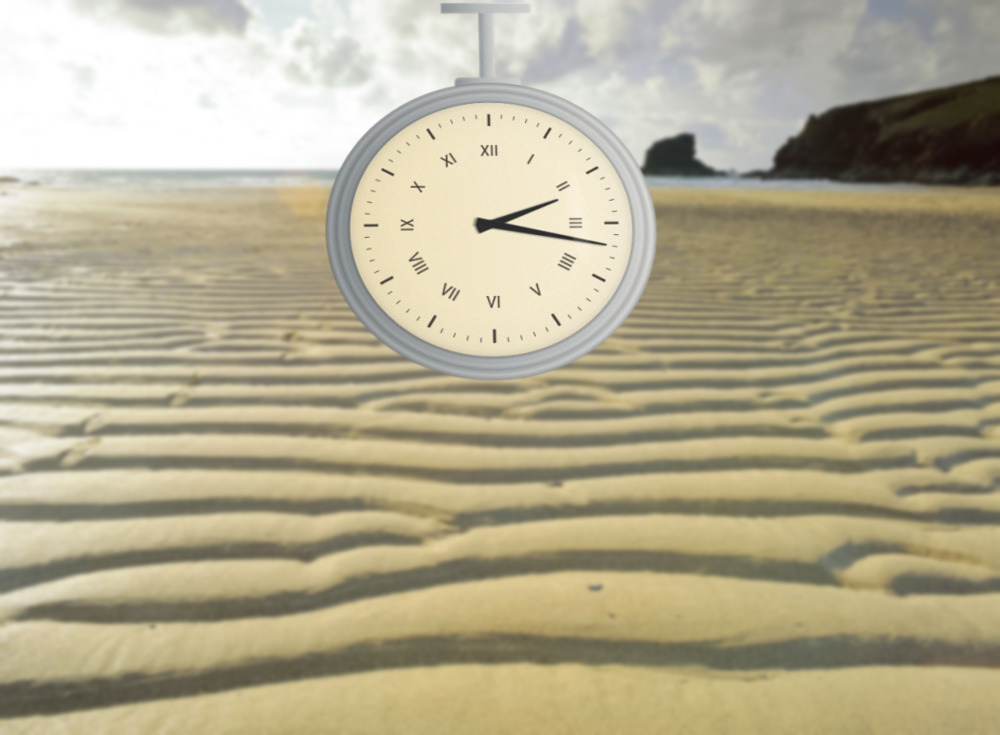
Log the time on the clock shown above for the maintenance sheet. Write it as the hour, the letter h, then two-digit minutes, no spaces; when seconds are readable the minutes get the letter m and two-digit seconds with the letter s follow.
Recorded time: 2h17
